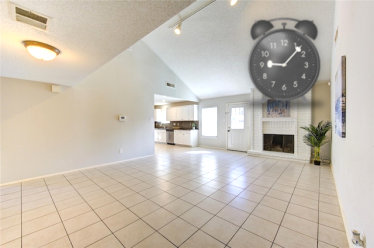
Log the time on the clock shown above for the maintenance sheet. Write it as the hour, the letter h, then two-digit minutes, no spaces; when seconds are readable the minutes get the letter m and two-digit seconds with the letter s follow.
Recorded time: 9h07
